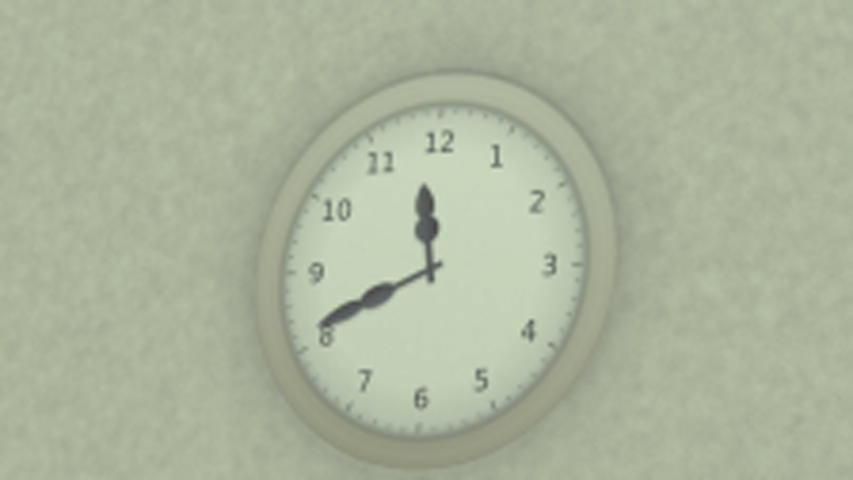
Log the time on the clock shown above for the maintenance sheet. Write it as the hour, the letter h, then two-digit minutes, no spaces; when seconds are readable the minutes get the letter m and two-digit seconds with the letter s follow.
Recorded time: 11h41
